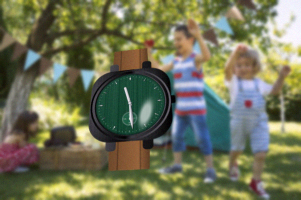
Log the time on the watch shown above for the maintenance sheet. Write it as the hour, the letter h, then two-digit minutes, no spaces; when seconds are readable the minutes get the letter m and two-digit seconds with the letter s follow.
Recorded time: 11h29
